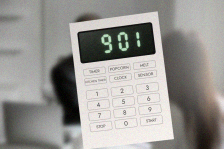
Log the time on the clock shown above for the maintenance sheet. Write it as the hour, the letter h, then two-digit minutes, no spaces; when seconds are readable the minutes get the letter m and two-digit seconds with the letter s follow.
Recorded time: 9h01
